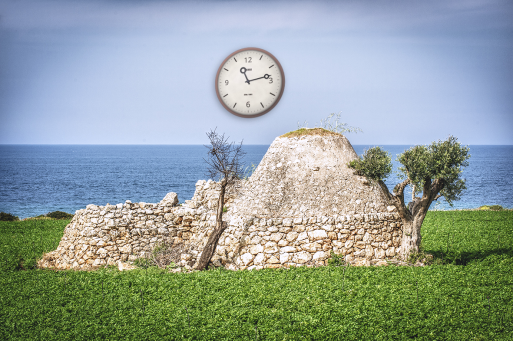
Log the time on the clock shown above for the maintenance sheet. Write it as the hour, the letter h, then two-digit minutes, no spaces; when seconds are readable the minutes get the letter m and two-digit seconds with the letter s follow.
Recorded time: 11h13
